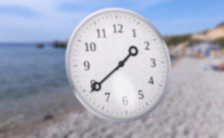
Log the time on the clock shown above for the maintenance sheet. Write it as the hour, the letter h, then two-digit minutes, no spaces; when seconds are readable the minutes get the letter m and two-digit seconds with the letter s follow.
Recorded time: 1h39
